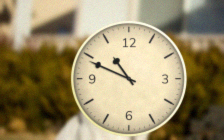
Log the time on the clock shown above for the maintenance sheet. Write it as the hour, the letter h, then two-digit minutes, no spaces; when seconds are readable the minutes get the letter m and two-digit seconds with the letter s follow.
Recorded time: 10h49
